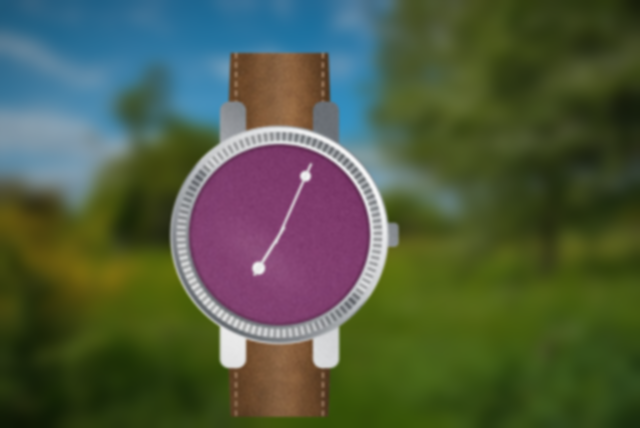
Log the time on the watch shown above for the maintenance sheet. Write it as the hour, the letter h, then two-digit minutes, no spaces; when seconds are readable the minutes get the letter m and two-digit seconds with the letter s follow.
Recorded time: 7h04
